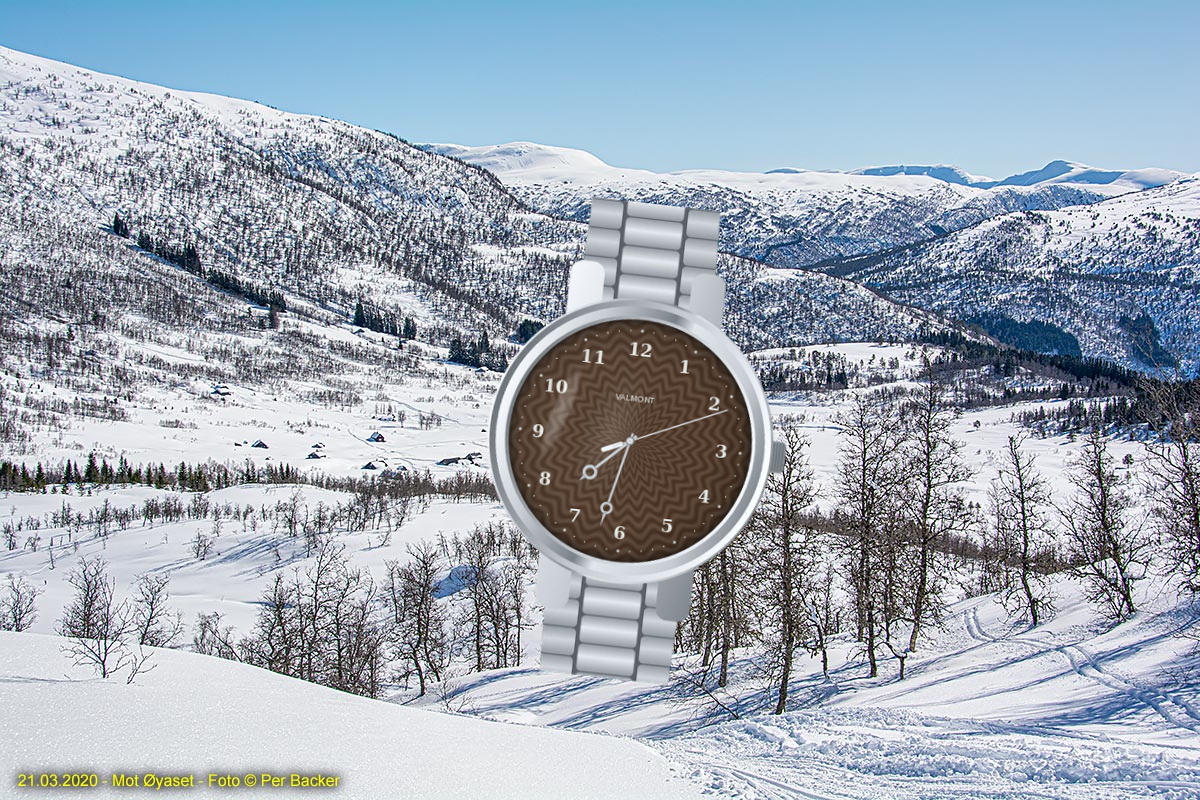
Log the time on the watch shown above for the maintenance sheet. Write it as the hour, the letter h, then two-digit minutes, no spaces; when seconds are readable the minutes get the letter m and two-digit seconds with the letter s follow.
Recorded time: 7h32m11s
